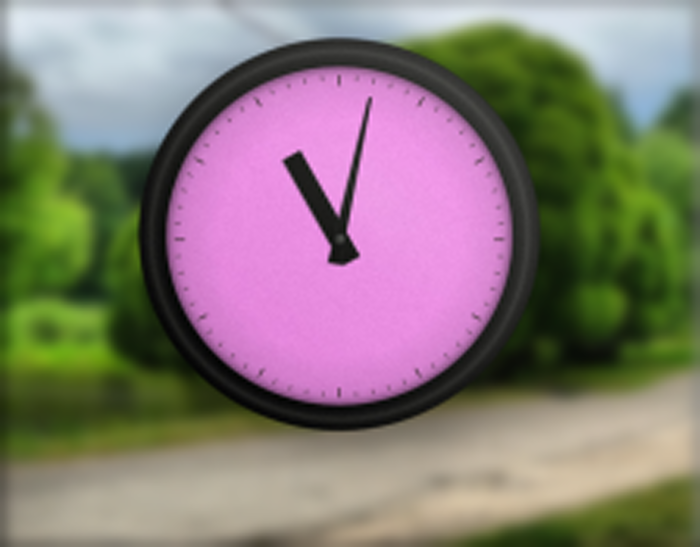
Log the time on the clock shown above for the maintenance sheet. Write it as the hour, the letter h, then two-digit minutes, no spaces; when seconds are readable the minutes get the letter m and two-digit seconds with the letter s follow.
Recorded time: 11h02
